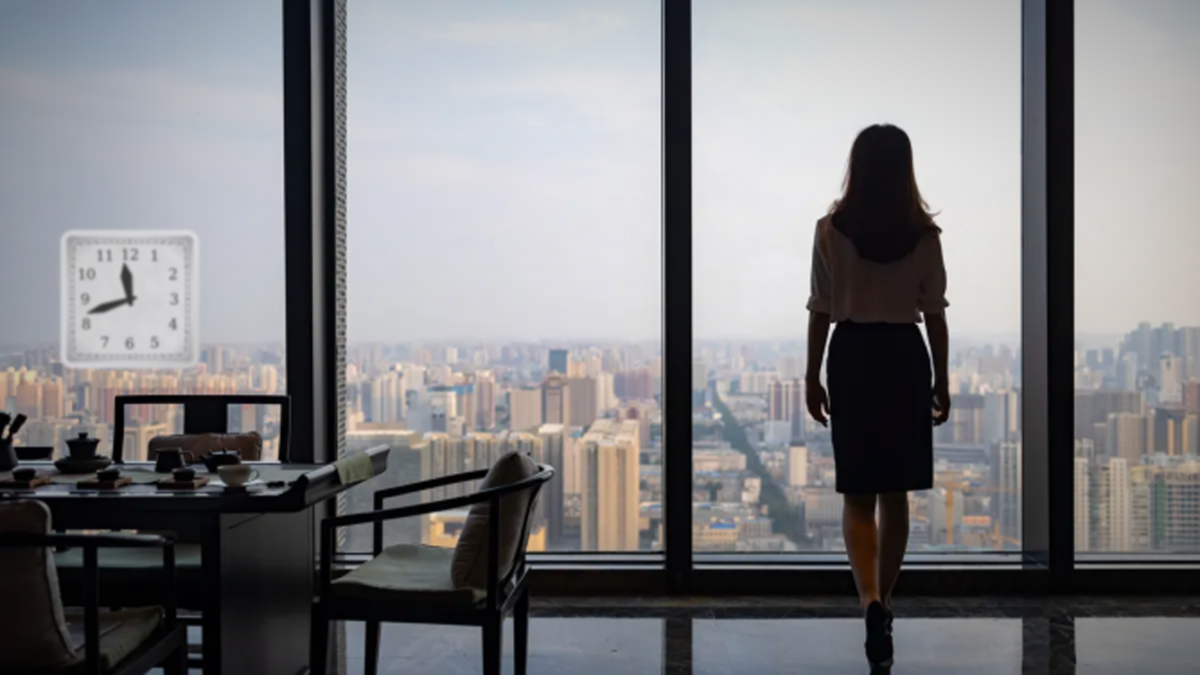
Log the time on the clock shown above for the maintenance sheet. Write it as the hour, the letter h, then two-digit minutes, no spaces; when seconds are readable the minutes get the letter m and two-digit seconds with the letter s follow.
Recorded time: 11h42
